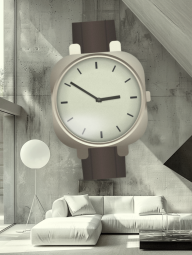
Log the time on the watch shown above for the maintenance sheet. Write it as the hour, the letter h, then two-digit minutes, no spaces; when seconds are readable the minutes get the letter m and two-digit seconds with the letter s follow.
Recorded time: 2h51
